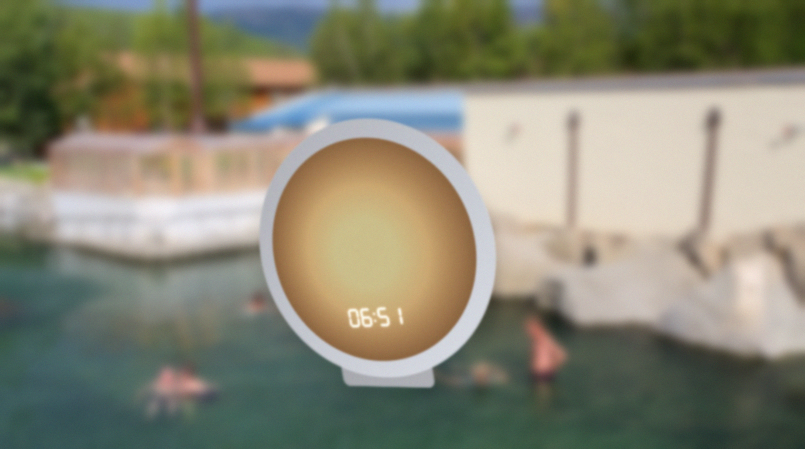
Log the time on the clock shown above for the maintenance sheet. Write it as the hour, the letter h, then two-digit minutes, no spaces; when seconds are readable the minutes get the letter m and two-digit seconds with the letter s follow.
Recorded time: 6h51
